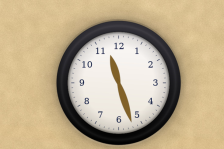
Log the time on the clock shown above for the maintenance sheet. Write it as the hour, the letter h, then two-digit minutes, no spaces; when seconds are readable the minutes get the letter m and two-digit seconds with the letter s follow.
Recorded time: 11h27
